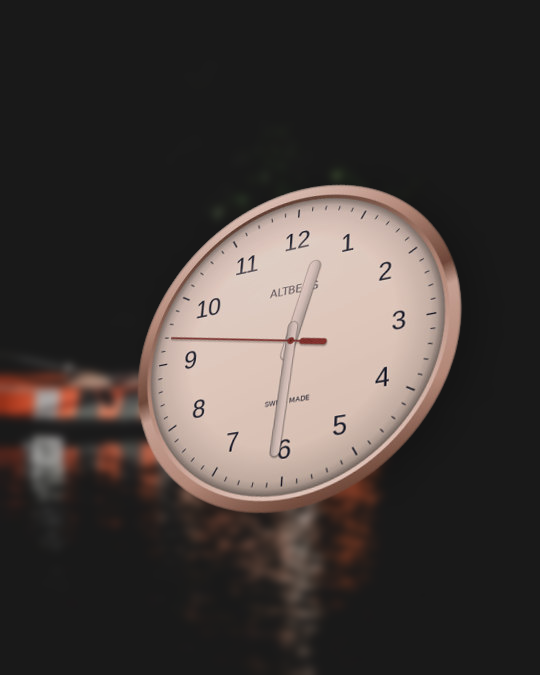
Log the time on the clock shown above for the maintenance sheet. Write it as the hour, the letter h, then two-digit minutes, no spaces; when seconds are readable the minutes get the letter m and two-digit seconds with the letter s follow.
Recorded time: 12h30m47s
